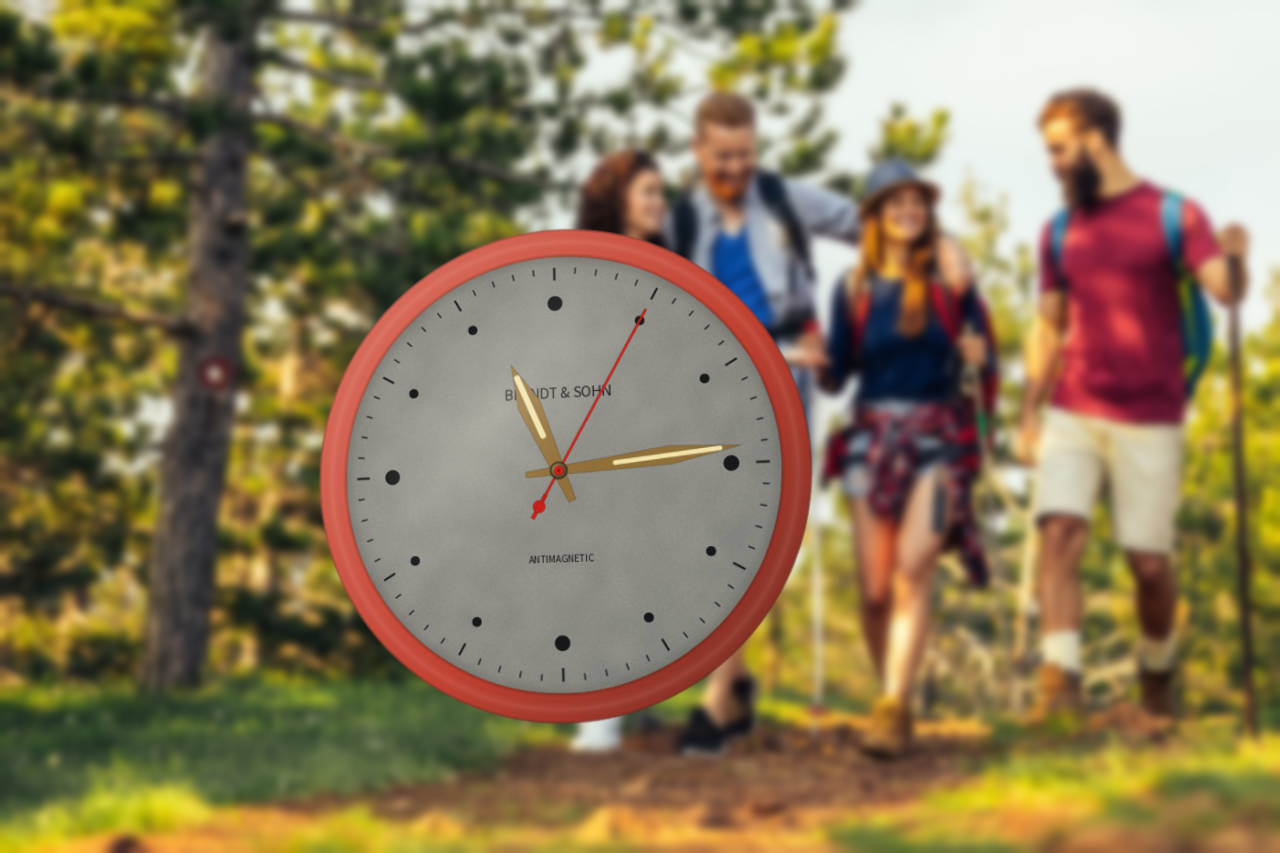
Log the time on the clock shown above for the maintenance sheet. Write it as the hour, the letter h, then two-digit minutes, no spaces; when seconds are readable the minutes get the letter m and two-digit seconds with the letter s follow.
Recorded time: 11h14m05s
